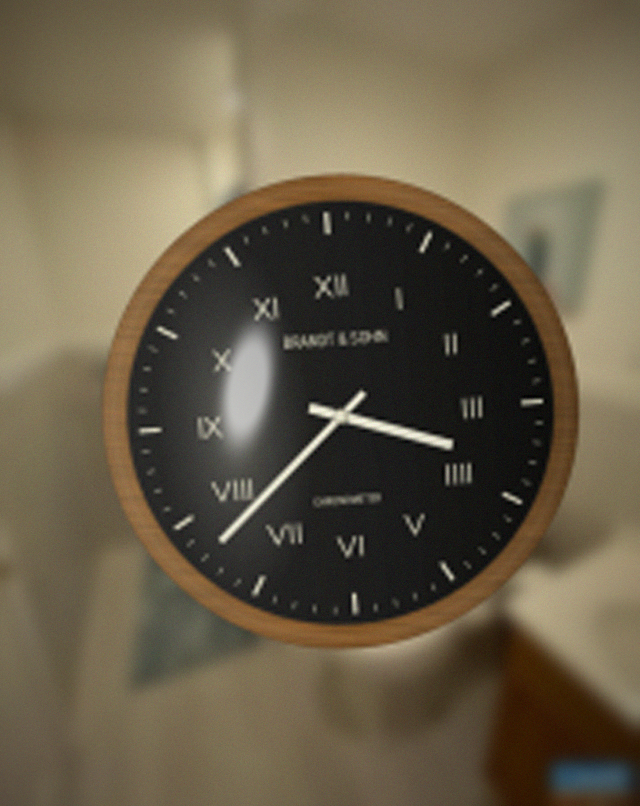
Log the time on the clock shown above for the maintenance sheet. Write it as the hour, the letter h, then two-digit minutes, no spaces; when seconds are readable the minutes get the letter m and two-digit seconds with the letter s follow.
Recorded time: 3h38
